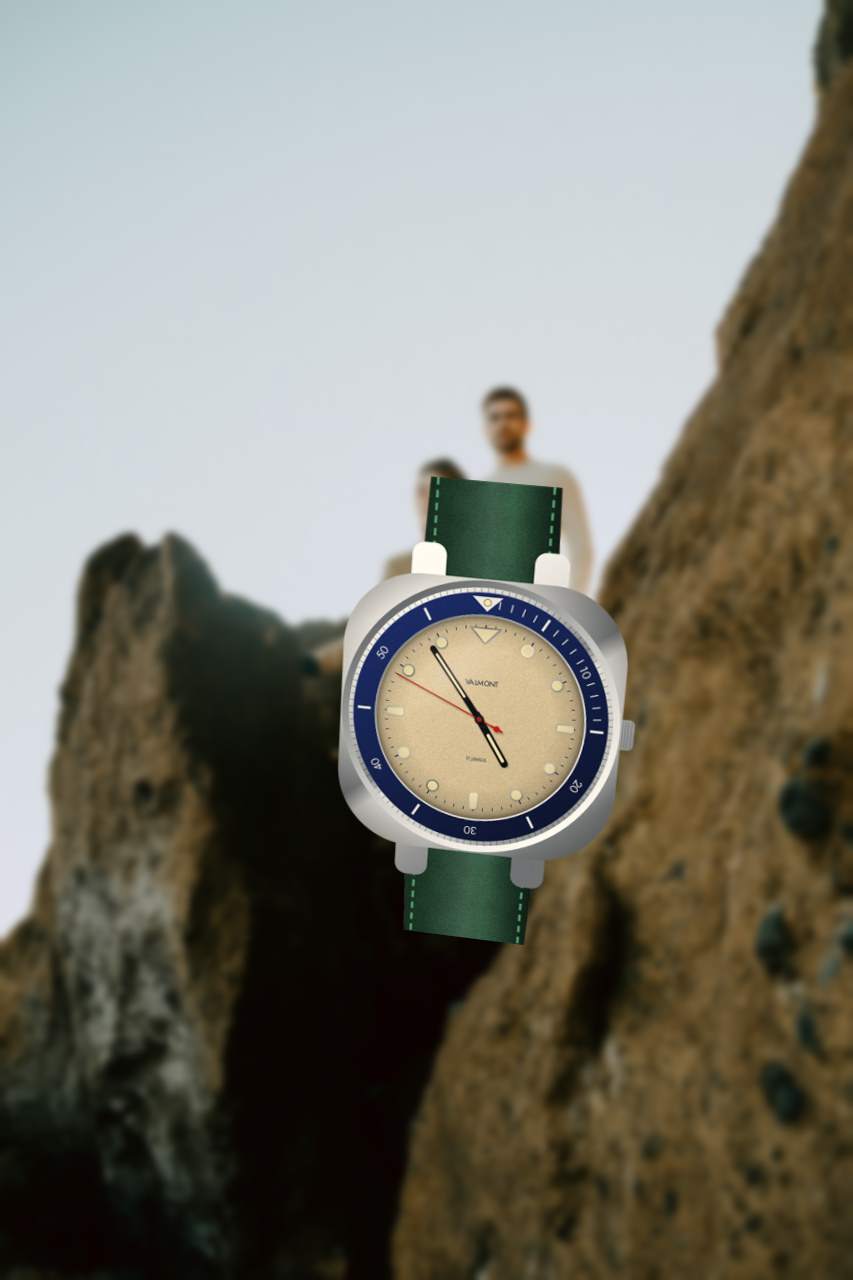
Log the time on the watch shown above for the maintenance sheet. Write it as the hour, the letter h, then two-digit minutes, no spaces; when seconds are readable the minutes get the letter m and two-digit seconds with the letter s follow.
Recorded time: 4h53m49s
